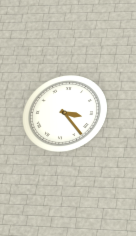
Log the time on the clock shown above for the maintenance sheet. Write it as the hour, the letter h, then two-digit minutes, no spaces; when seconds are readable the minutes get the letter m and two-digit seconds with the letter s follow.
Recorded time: 3h23
